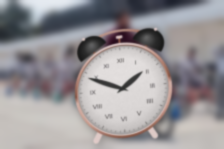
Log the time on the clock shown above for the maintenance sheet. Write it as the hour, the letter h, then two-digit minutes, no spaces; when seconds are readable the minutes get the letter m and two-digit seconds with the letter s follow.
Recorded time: 1h49
